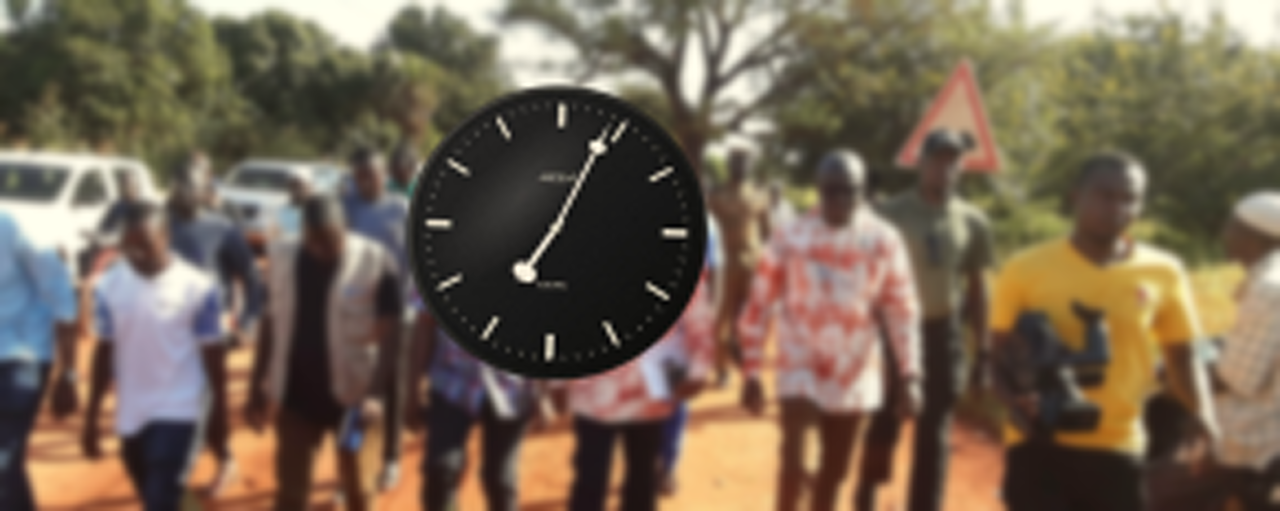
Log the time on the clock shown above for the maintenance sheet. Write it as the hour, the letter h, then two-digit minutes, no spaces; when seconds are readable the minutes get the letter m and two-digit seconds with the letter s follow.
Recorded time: 7h04
